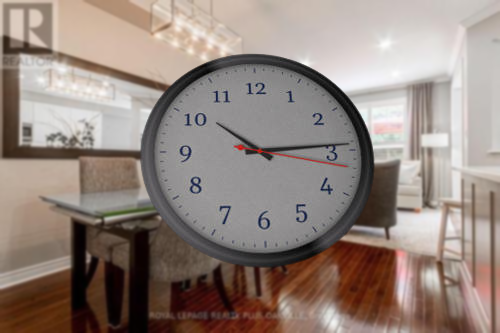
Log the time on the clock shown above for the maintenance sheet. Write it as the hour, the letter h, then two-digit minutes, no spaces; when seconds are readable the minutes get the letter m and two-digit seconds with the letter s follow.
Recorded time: 10h14m17s
